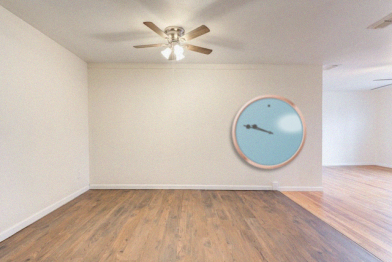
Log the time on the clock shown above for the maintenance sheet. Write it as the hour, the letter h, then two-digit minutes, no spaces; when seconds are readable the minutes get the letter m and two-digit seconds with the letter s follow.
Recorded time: 9h48
